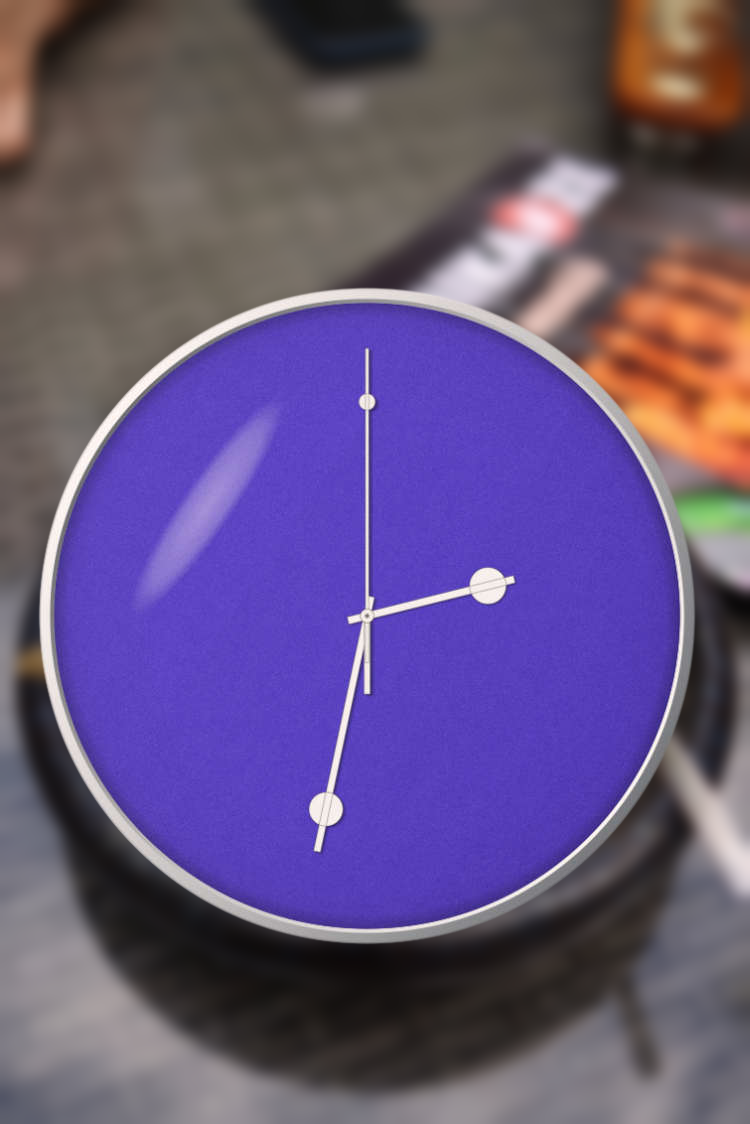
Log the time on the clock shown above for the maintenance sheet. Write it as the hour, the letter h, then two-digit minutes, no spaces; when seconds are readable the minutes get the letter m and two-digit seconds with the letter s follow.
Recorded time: 2h32m00s
